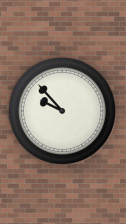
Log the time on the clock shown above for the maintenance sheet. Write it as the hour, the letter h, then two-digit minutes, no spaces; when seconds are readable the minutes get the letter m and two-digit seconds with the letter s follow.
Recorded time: 9h53
